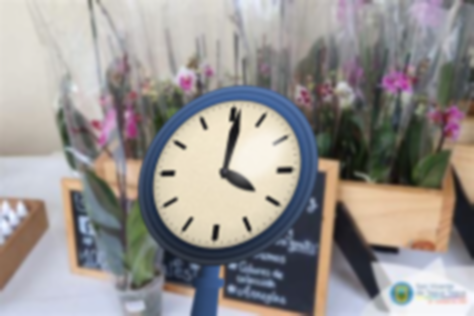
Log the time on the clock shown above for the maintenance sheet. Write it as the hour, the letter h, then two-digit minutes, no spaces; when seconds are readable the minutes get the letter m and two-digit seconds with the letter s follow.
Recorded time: 4h01
